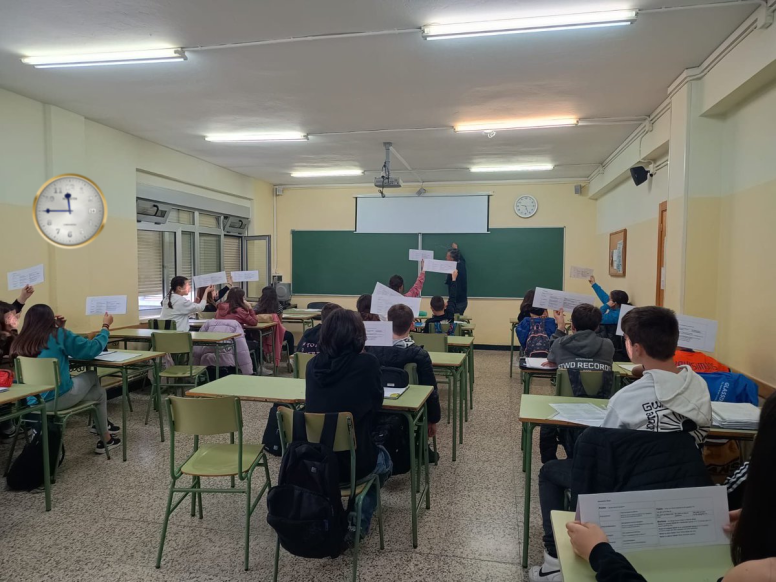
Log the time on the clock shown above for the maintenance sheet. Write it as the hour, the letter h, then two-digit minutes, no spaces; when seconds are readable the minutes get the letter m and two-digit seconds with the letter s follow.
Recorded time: 11h45
